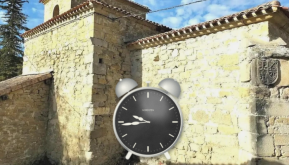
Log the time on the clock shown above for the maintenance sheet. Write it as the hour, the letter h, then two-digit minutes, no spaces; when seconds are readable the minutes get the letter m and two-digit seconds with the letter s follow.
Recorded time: 9h44
